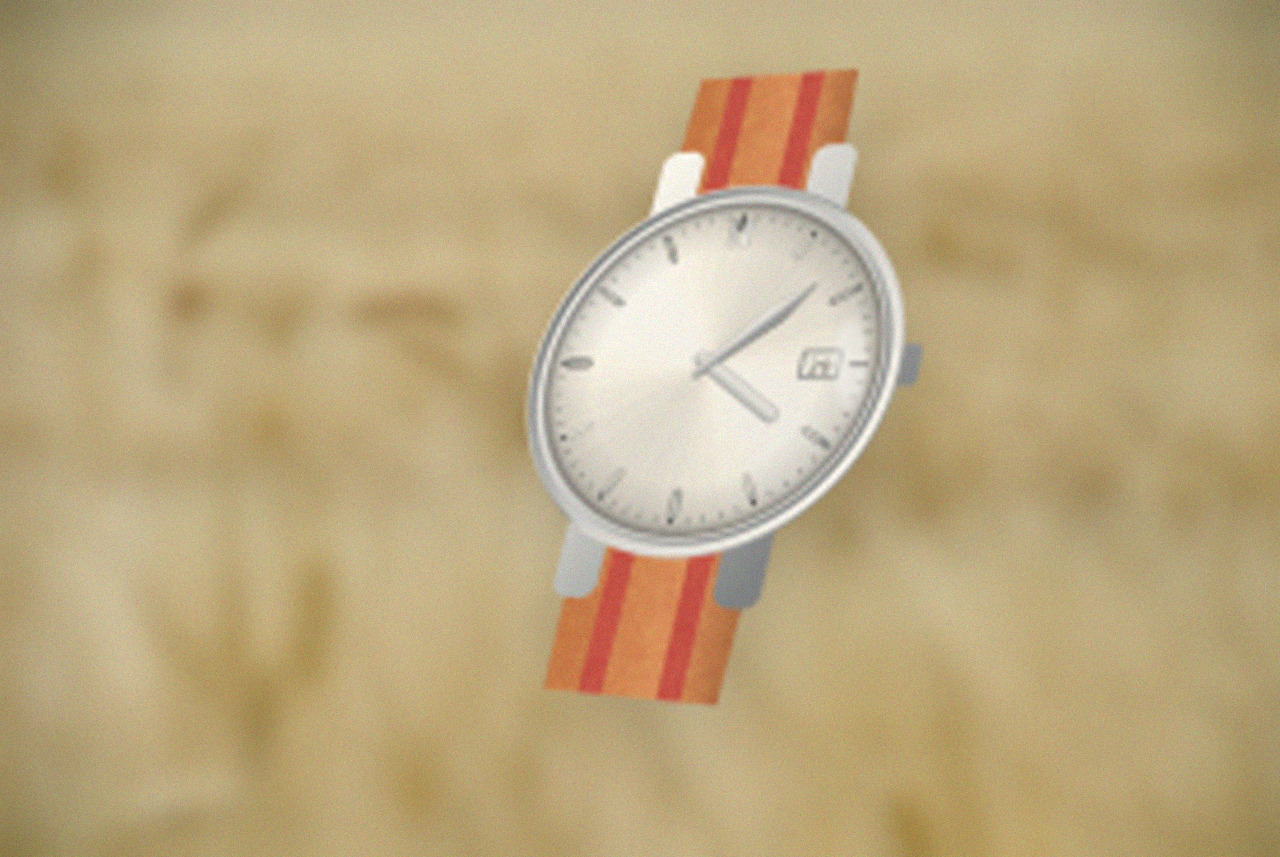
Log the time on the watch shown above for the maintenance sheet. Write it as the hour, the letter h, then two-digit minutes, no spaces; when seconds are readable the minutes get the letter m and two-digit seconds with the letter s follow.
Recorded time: 4h08
